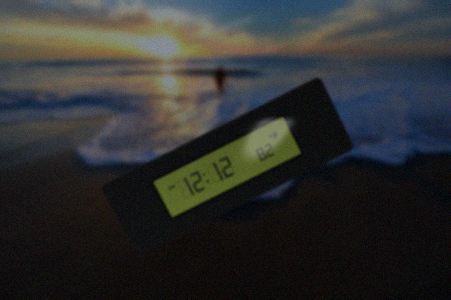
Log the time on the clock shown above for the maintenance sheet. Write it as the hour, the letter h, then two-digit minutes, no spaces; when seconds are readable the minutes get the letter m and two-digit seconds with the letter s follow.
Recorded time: 12h12
